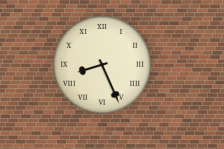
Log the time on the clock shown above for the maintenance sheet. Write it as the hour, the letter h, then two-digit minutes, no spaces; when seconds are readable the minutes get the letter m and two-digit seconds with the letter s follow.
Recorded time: 8h26
